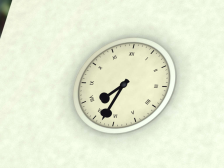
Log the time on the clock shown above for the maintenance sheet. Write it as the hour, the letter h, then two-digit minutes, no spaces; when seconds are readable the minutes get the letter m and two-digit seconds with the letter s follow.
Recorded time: 7h33
